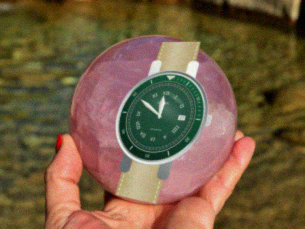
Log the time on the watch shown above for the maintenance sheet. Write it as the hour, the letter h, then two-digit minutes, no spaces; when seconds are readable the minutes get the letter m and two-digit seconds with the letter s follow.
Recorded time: 11h50
